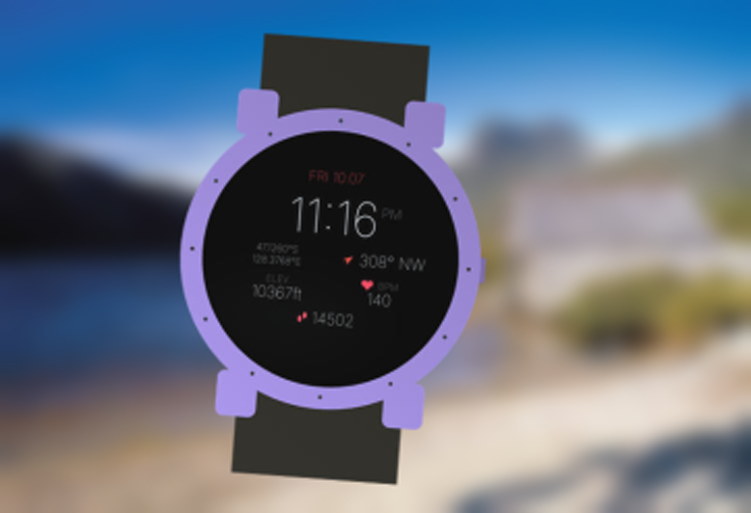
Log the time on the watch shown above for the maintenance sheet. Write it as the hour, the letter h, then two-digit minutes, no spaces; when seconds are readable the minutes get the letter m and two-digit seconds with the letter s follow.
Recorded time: 11h16
